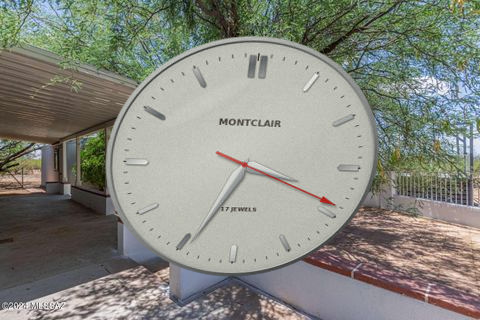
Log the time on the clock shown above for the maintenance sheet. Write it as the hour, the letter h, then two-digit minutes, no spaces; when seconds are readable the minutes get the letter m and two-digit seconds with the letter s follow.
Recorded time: 3h34m19s
